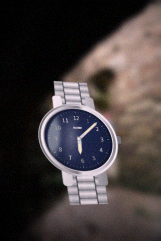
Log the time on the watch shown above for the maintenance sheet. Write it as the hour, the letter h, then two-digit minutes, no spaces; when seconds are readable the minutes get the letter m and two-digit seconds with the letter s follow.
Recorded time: 6h08
